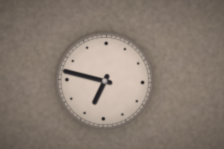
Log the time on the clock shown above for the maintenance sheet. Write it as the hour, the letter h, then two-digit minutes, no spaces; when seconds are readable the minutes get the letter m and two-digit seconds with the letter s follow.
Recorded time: 6h47
